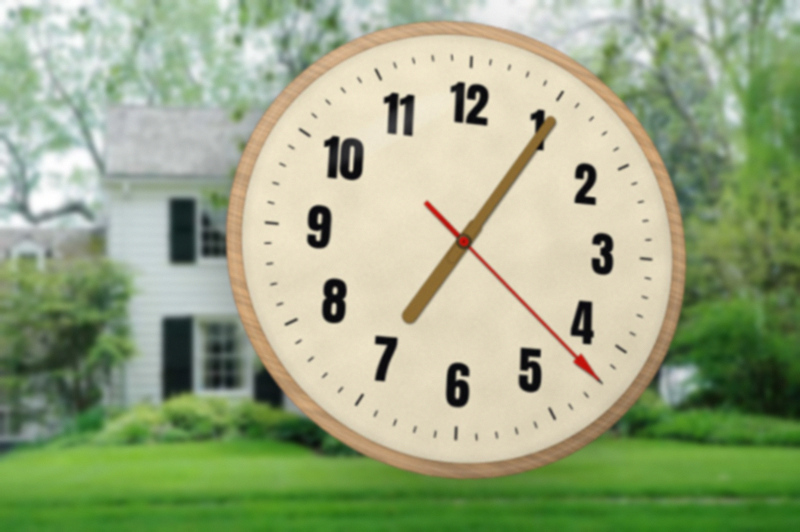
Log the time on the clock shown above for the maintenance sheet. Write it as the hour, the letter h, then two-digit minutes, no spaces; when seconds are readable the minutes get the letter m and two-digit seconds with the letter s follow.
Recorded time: 7h05m22s
